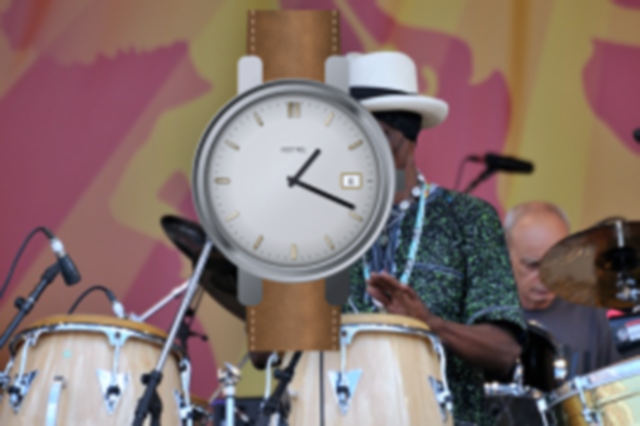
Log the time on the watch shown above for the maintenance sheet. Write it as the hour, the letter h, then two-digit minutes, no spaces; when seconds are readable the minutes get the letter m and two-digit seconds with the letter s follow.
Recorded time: 1h19
